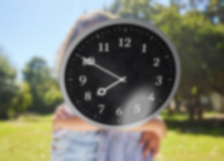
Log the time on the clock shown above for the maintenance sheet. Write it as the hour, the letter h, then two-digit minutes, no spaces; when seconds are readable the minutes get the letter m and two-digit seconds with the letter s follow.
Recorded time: 7h50
